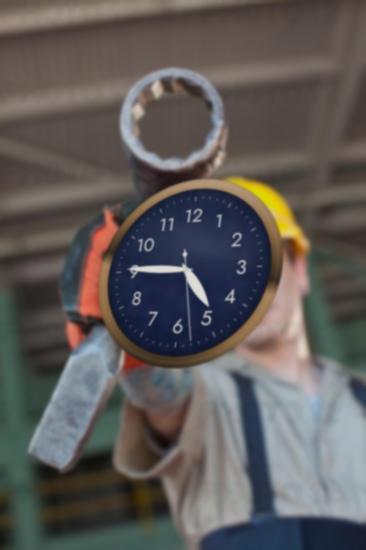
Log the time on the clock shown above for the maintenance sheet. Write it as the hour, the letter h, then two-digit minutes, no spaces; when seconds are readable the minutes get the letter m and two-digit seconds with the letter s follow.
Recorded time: 4h45m28s
